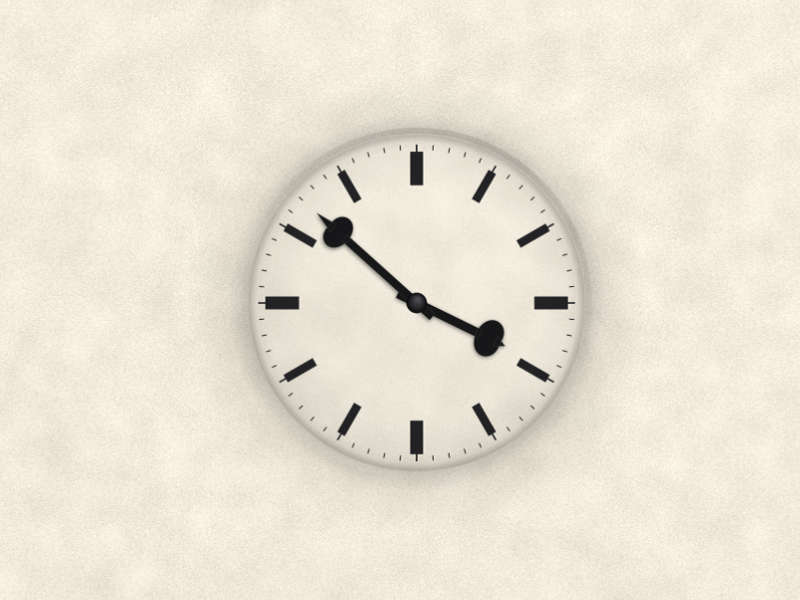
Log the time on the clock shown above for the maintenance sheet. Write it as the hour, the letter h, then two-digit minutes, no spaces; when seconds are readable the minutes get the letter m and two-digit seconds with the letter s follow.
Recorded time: 3h52
